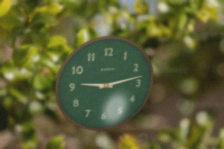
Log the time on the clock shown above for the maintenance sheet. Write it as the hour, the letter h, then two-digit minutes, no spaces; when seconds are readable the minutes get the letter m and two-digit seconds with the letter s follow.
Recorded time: 9h13
